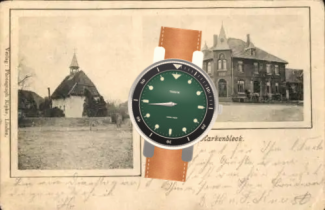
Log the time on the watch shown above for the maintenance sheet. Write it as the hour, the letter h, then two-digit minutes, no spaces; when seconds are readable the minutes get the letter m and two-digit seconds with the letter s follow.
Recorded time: 8h44
